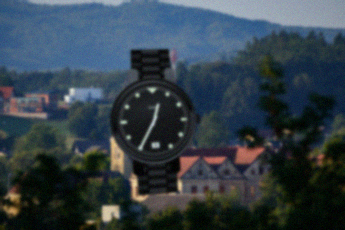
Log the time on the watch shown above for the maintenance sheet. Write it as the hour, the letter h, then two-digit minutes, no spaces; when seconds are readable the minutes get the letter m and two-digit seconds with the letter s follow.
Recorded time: 12h35
